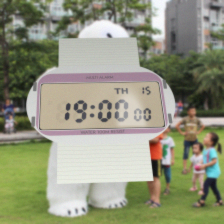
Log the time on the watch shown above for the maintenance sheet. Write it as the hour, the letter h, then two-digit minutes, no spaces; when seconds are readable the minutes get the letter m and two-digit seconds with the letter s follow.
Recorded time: 19h00m00s
